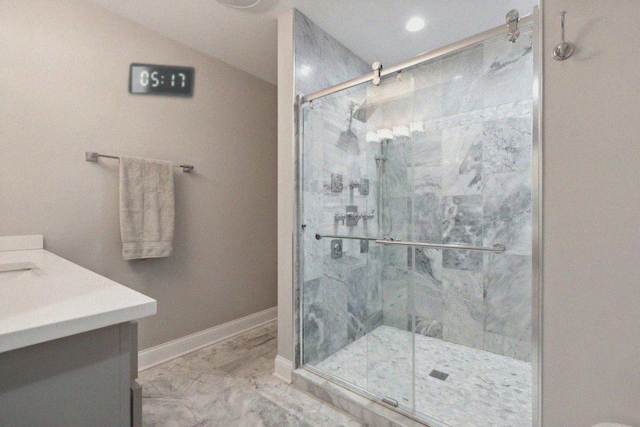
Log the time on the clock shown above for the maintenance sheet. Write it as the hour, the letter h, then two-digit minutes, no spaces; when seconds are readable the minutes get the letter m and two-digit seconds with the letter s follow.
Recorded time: 5h17
